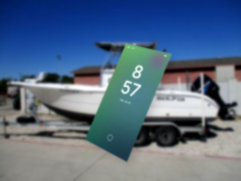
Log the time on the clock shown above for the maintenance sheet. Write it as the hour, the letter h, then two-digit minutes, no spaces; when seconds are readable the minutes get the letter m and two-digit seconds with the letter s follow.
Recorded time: 8h57
